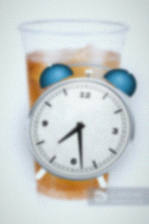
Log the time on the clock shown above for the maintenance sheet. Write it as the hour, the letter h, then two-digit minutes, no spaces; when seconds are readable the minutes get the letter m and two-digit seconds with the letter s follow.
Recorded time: 7h28
